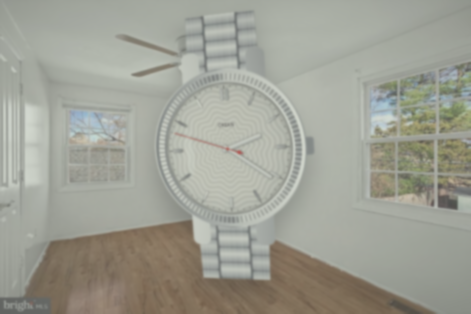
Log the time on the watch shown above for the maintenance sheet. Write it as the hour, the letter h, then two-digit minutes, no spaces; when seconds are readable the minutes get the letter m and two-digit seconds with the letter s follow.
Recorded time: 2h20m48s
